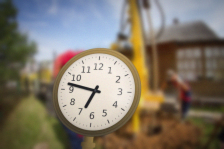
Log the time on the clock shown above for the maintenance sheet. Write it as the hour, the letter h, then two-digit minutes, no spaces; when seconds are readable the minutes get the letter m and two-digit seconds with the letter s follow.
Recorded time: 6h47
